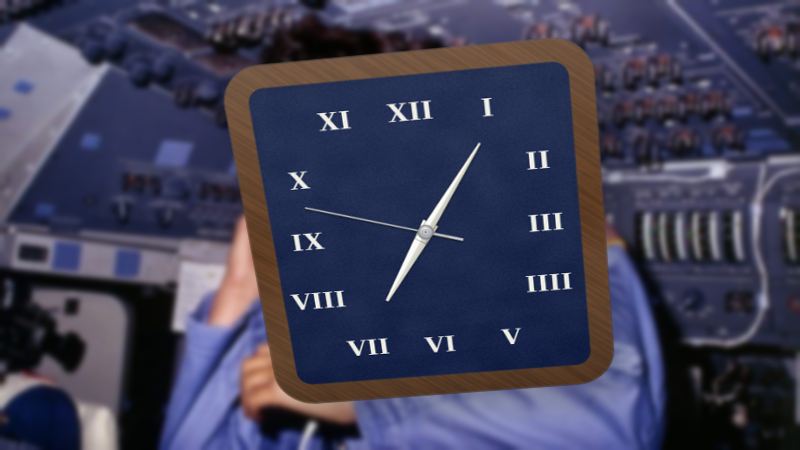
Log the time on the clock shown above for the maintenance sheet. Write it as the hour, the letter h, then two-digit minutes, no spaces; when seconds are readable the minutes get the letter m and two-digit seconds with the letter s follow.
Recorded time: 7h05m48s
